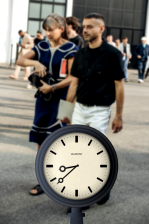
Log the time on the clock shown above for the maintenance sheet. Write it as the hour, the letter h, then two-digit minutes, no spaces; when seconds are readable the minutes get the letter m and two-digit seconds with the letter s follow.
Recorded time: 8h38
